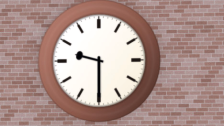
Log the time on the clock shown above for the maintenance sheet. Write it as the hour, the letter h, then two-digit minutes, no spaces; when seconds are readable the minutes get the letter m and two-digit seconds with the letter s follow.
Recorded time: 9h30
